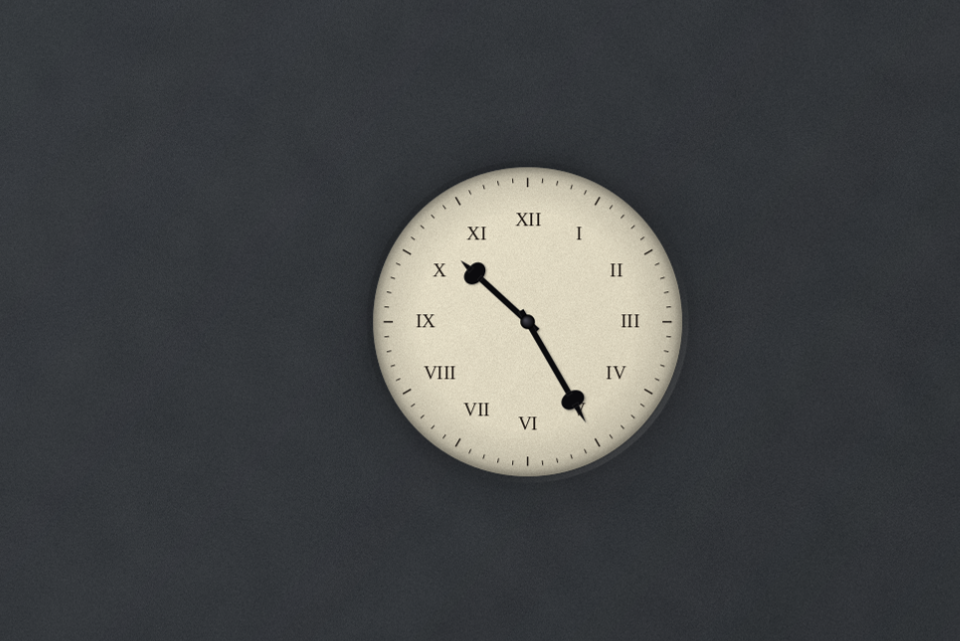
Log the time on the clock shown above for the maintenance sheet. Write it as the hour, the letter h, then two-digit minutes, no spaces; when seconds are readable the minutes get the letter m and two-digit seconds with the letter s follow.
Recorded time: 10h25
